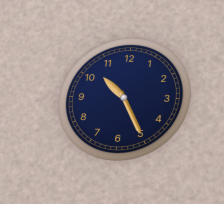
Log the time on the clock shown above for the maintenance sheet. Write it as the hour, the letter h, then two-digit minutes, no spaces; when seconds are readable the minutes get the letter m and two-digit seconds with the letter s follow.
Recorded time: 10h25
